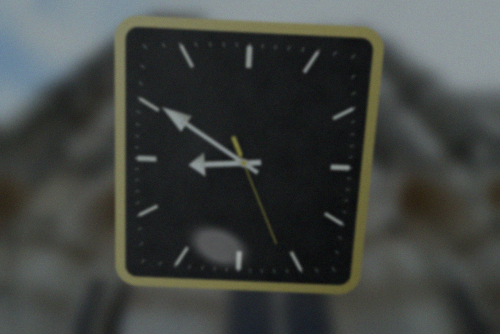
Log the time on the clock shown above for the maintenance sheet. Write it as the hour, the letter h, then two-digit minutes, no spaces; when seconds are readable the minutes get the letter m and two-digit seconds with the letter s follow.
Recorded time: 8h50m26s
